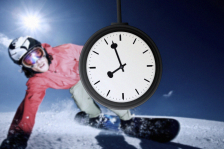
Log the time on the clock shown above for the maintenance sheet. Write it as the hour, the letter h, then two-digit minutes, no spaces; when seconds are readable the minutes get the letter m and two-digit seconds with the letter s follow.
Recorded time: 7h57
